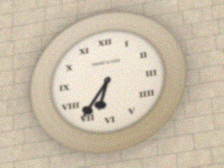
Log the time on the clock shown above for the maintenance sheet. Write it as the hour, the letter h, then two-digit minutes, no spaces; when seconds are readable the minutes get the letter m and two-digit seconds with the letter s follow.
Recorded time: 6h36
